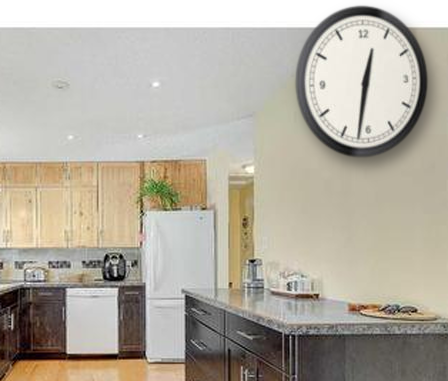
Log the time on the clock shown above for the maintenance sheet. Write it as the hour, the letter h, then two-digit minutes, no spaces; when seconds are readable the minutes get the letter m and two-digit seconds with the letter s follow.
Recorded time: 12h32
